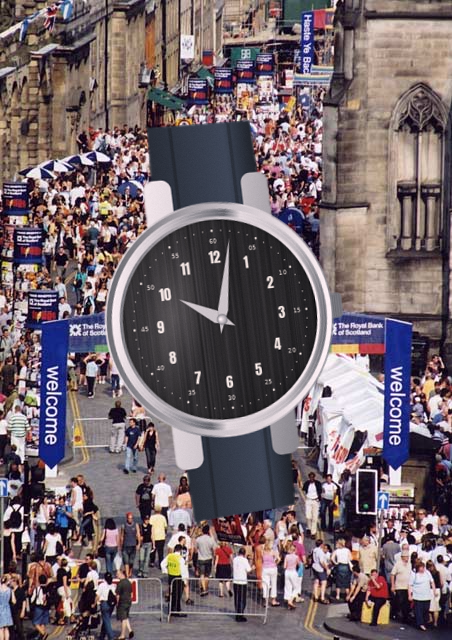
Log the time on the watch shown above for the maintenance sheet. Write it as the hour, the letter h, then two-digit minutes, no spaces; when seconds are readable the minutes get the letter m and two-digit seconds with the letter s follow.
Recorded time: 10h02
